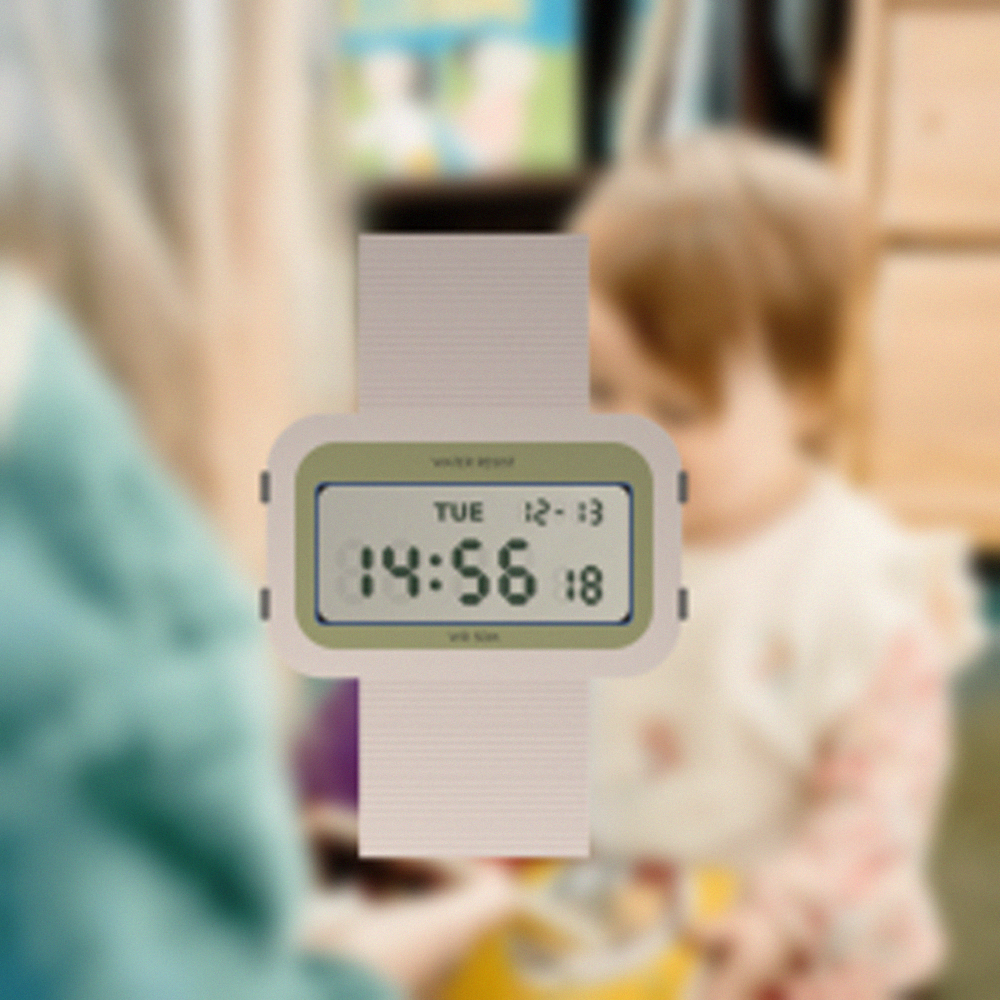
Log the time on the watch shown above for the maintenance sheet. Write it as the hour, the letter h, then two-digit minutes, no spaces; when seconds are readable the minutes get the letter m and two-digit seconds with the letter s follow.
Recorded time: 14h56m18s
